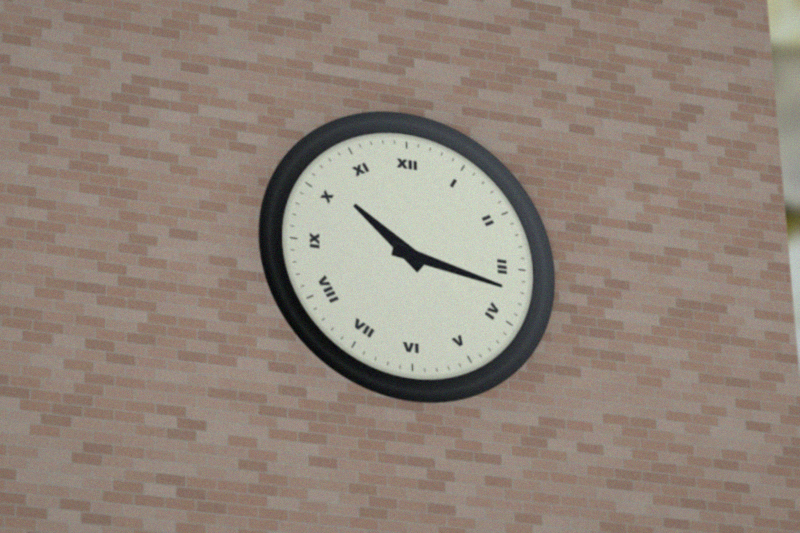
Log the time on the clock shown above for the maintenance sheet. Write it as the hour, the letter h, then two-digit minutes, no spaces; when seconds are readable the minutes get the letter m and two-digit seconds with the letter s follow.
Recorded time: 10h17
